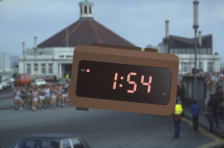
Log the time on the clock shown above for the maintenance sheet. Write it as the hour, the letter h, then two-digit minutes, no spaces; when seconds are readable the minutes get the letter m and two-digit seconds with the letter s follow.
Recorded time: 1h54
